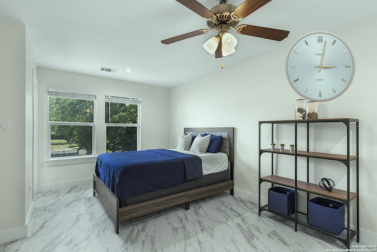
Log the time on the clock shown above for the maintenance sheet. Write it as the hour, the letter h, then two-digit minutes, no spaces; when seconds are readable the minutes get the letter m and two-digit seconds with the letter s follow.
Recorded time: 3h02
